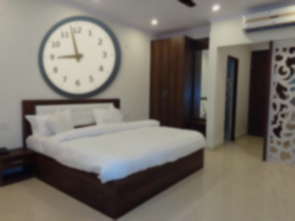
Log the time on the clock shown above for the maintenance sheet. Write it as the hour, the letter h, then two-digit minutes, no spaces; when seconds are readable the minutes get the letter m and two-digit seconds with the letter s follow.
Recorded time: 8h58
